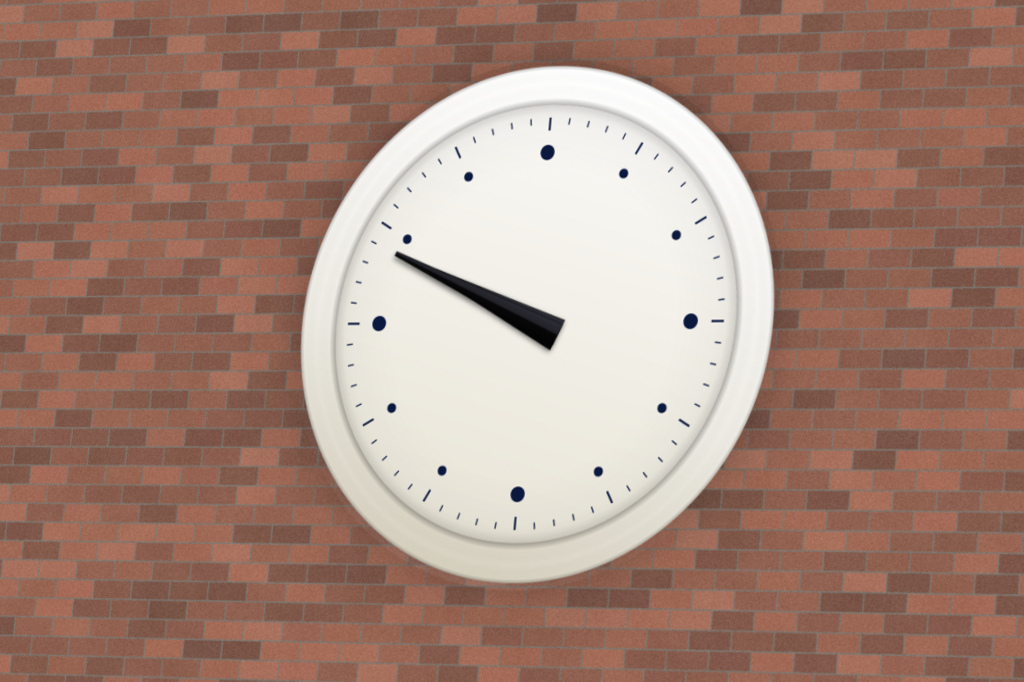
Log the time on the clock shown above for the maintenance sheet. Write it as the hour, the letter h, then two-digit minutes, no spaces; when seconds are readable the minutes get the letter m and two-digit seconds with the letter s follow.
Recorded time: 9h49
